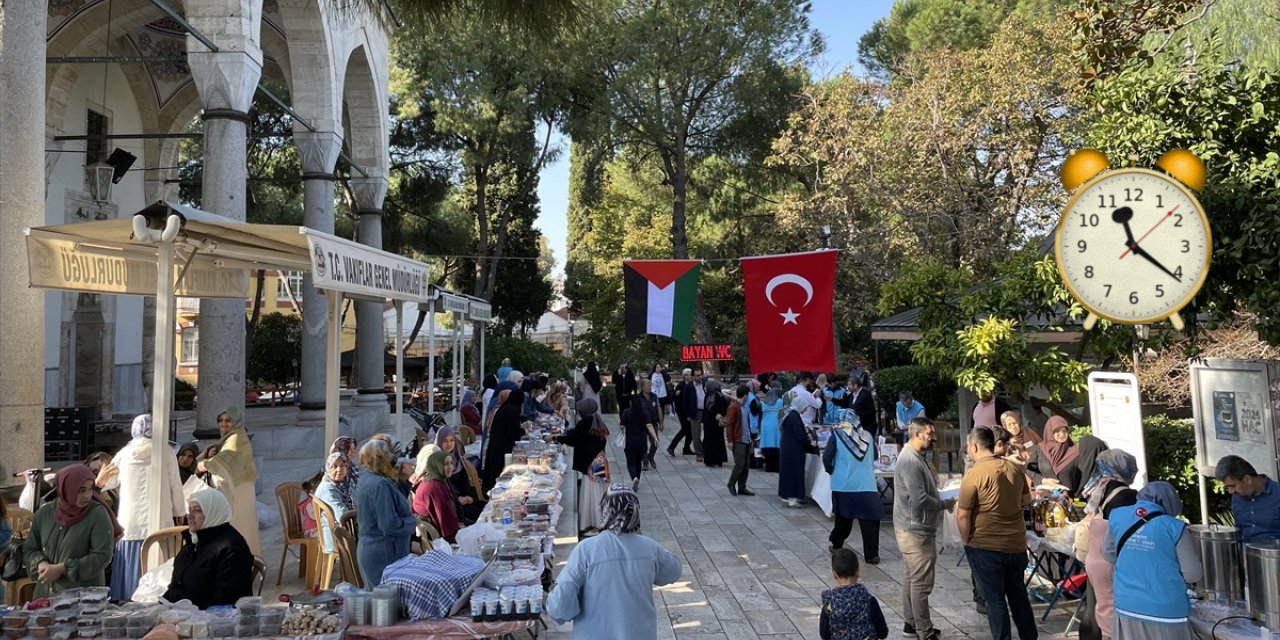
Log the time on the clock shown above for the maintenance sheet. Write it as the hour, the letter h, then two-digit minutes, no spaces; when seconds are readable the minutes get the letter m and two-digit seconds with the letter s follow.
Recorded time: 11h21m08s
